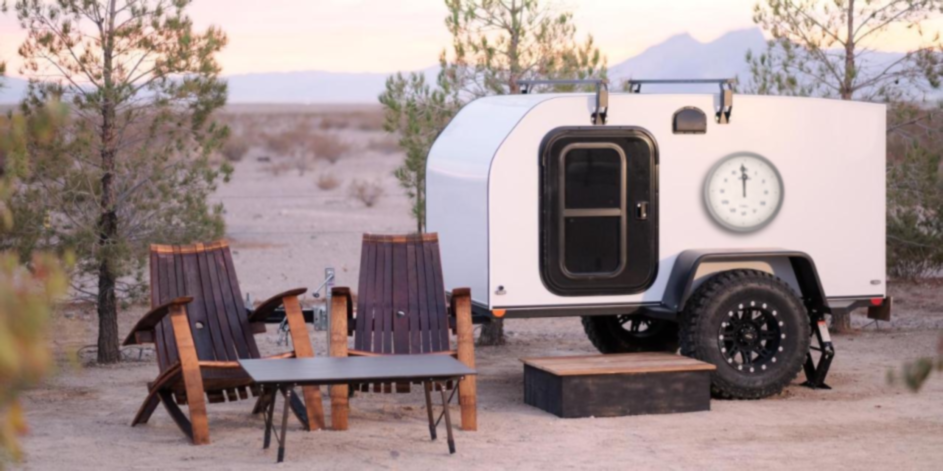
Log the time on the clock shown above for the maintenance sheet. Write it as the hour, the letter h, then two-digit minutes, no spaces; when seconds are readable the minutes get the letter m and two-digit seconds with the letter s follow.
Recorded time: 11h59
